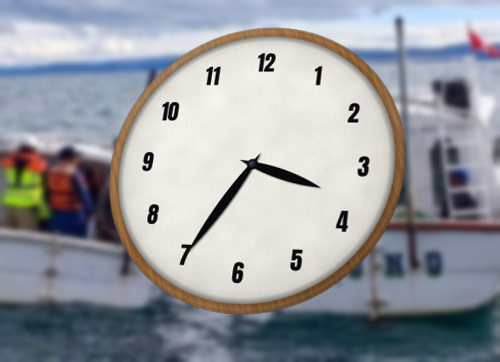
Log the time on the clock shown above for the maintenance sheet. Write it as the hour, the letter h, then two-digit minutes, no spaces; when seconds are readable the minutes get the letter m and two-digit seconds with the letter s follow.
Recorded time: 3h35
